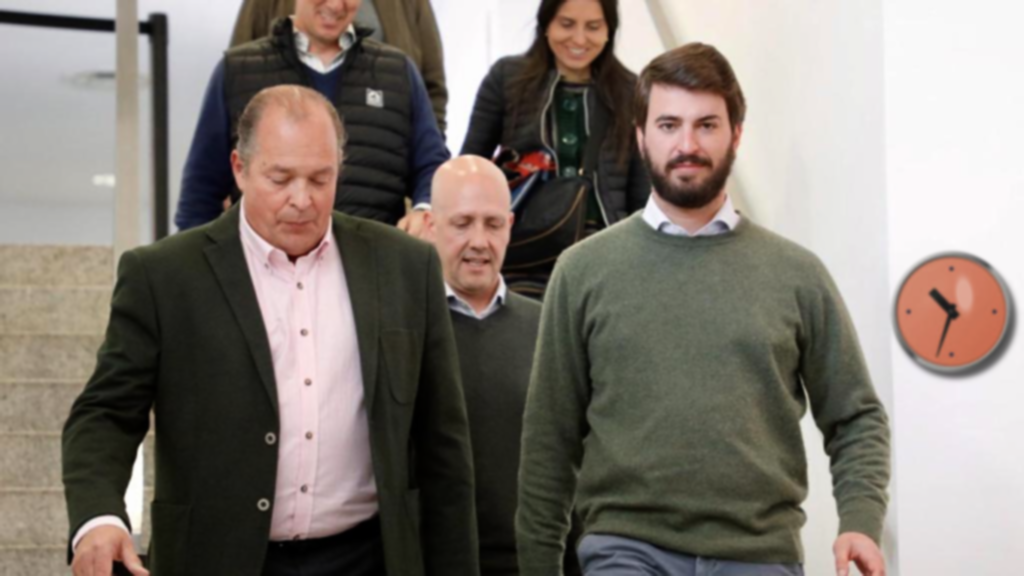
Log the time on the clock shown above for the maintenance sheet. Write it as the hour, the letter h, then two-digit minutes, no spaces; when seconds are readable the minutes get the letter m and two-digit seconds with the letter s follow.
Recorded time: 10h33
